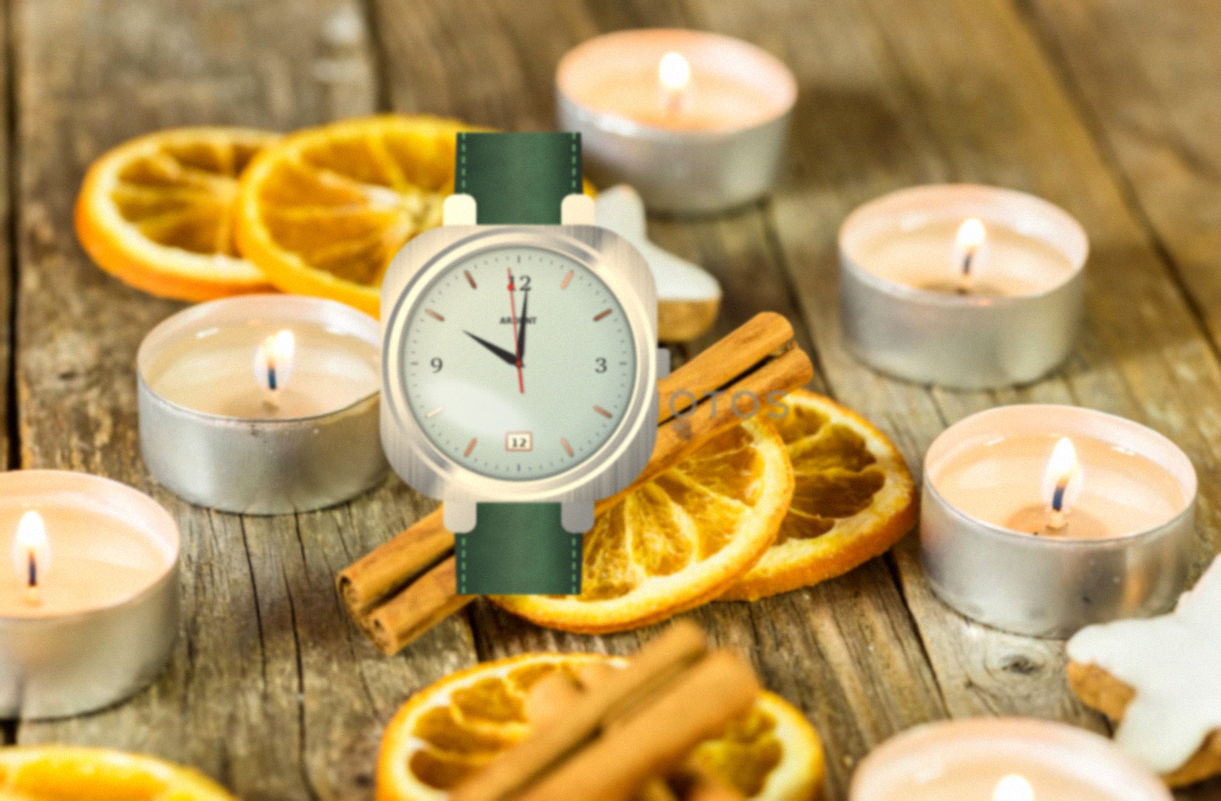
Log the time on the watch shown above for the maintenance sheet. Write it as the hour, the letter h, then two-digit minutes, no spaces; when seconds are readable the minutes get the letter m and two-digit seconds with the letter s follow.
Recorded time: 10h00m59s
